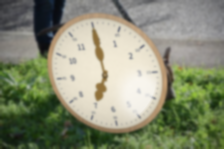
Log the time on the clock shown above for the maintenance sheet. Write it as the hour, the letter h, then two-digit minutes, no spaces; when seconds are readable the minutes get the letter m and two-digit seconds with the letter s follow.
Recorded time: 7h00
